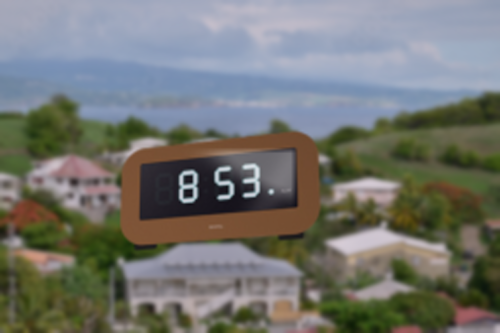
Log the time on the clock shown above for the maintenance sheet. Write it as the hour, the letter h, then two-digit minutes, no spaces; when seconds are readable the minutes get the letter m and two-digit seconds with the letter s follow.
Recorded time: 8h53
